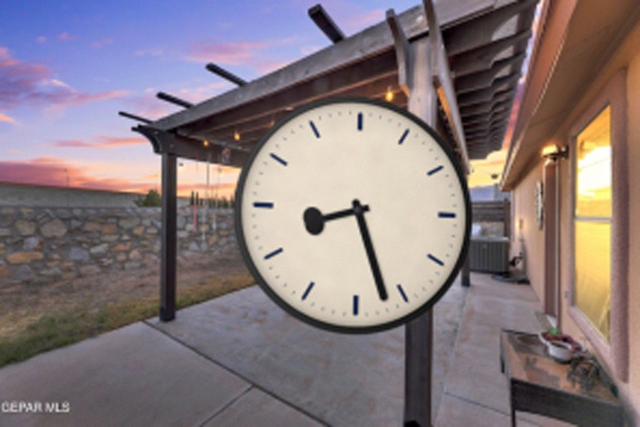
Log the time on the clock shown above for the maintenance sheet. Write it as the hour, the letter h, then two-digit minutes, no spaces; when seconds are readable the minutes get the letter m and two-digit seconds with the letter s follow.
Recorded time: 8h27
